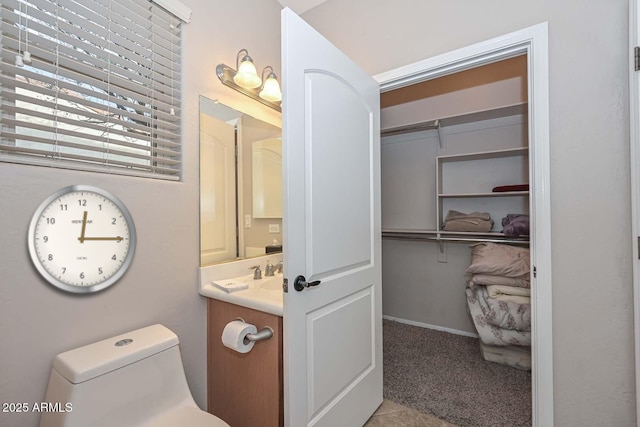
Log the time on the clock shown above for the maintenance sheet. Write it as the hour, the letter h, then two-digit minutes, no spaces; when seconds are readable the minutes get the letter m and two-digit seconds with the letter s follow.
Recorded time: 12h15
